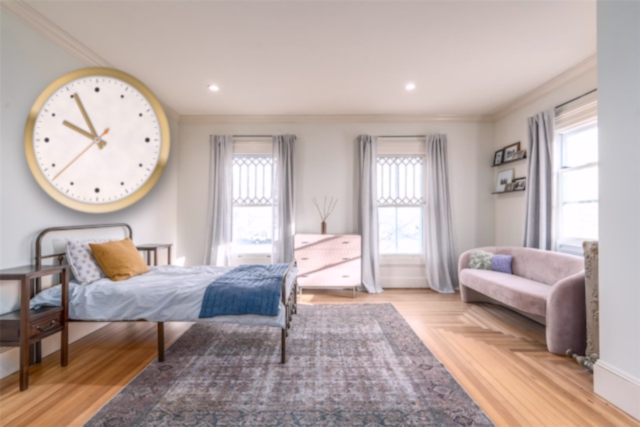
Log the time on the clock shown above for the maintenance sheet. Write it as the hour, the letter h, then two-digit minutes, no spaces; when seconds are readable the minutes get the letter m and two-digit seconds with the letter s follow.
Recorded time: 9h55m38s
